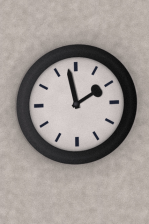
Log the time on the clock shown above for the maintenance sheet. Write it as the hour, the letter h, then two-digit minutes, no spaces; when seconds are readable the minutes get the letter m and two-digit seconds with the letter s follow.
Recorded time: 1h58
